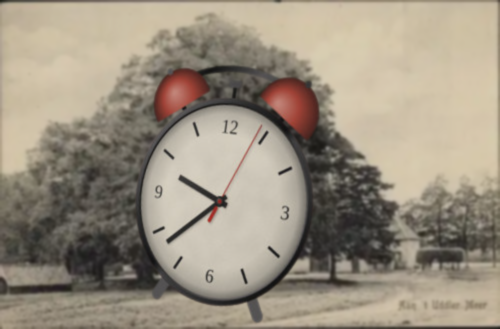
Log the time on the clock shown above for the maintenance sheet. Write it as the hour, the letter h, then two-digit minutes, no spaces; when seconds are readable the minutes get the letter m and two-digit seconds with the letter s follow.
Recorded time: 9h38m04s
